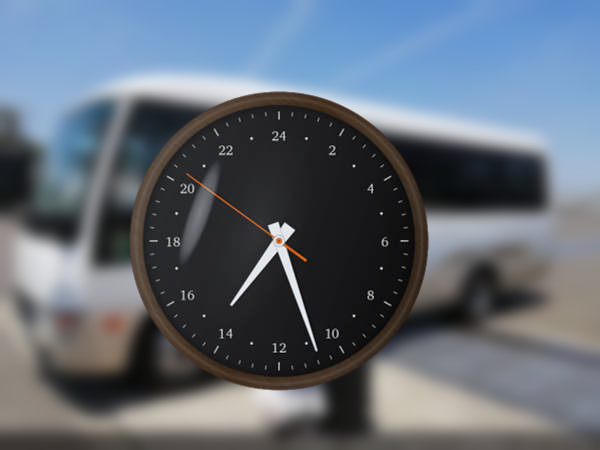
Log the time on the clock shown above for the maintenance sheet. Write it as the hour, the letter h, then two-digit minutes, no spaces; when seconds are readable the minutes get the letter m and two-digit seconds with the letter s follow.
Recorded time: 14h26m51s
